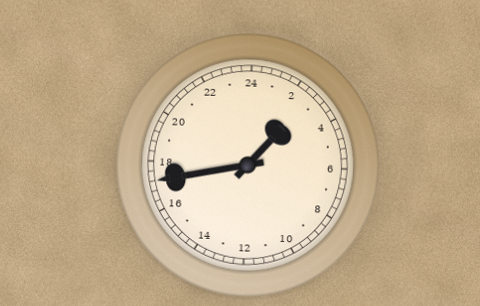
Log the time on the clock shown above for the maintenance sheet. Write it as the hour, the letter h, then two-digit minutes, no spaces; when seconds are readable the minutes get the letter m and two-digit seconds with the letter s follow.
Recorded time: 2h43
